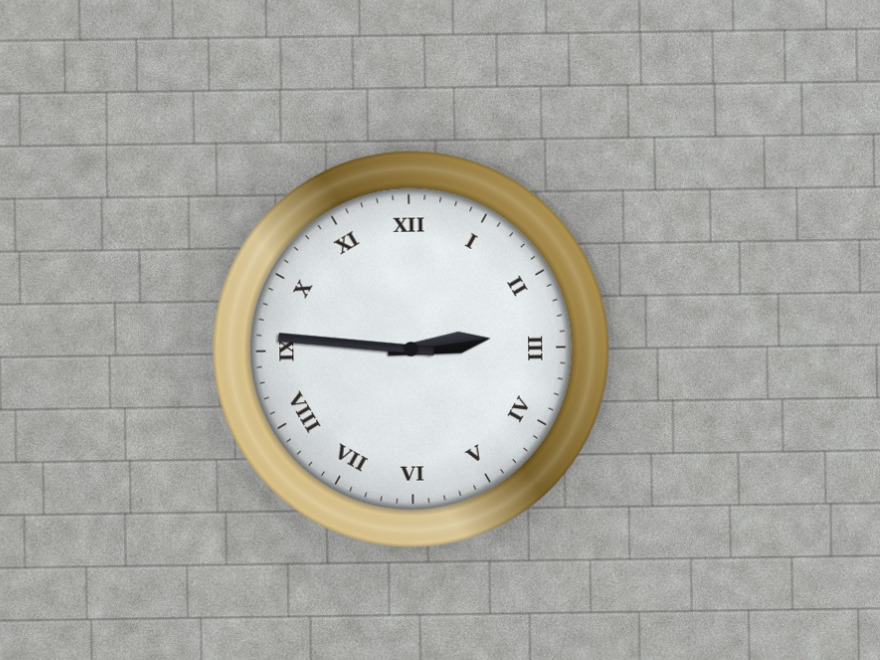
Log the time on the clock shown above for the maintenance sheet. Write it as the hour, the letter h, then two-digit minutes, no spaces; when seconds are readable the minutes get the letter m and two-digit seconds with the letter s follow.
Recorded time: 2h46
